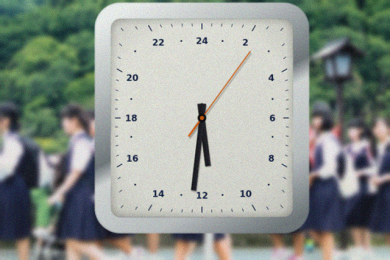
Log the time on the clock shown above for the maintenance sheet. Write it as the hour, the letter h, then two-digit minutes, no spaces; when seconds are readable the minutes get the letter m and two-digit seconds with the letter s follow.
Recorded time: 11h31m06s
